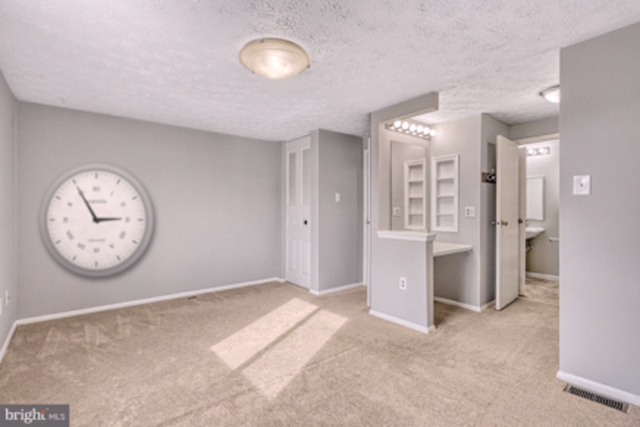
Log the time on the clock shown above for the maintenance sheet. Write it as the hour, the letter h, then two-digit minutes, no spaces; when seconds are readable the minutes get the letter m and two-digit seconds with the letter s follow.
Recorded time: 2h55
